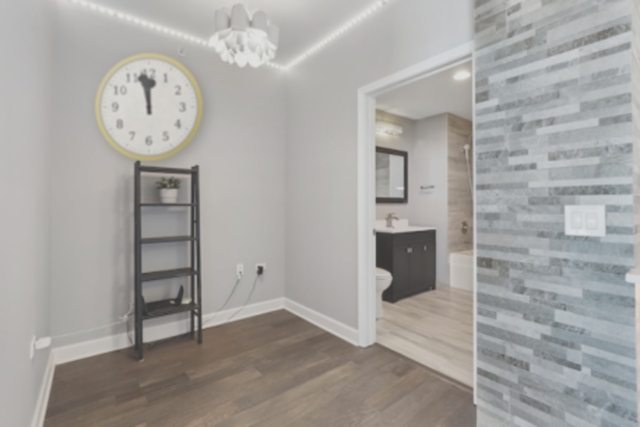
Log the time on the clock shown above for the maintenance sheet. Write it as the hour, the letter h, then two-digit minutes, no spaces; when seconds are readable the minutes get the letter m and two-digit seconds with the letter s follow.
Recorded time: 11h58
